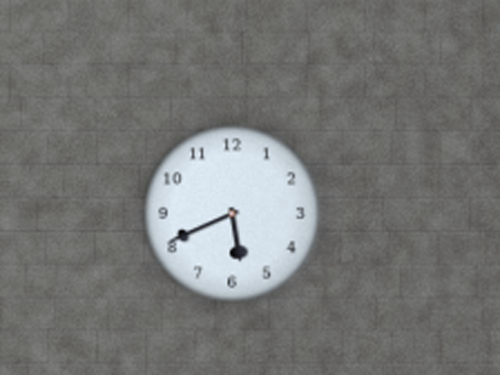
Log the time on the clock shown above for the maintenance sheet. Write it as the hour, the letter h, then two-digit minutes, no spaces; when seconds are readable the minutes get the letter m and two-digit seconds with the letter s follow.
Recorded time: 5h41
